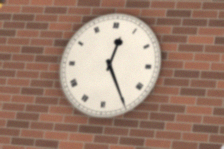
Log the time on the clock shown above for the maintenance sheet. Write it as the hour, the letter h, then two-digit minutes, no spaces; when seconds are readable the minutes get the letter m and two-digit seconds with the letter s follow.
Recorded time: 12h25
